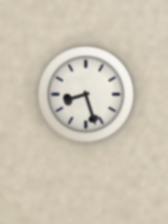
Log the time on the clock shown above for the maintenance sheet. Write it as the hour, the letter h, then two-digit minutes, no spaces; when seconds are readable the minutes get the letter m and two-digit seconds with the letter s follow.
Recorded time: 8h27
